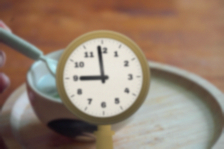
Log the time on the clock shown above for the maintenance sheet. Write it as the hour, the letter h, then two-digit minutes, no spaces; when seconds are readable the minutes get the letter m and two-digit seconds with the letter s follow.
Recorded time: 8h59
